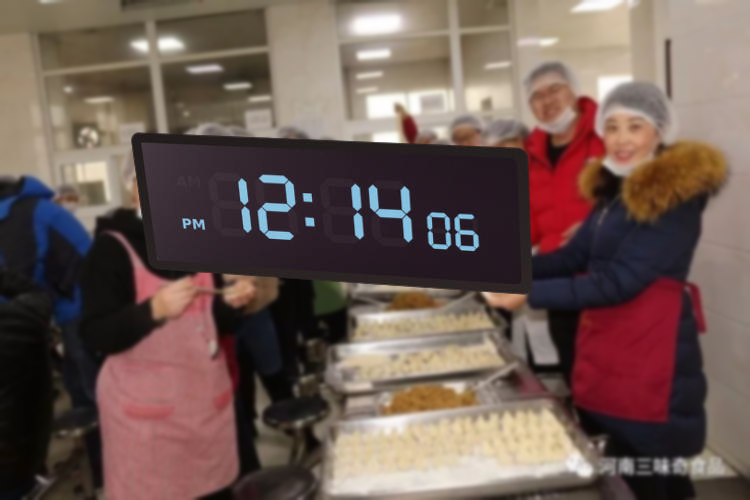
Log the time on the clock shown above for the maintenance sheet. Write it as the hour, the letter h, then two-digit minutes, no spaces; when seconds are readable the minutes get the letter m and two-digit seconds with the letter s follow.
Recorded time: 12h14m06s
